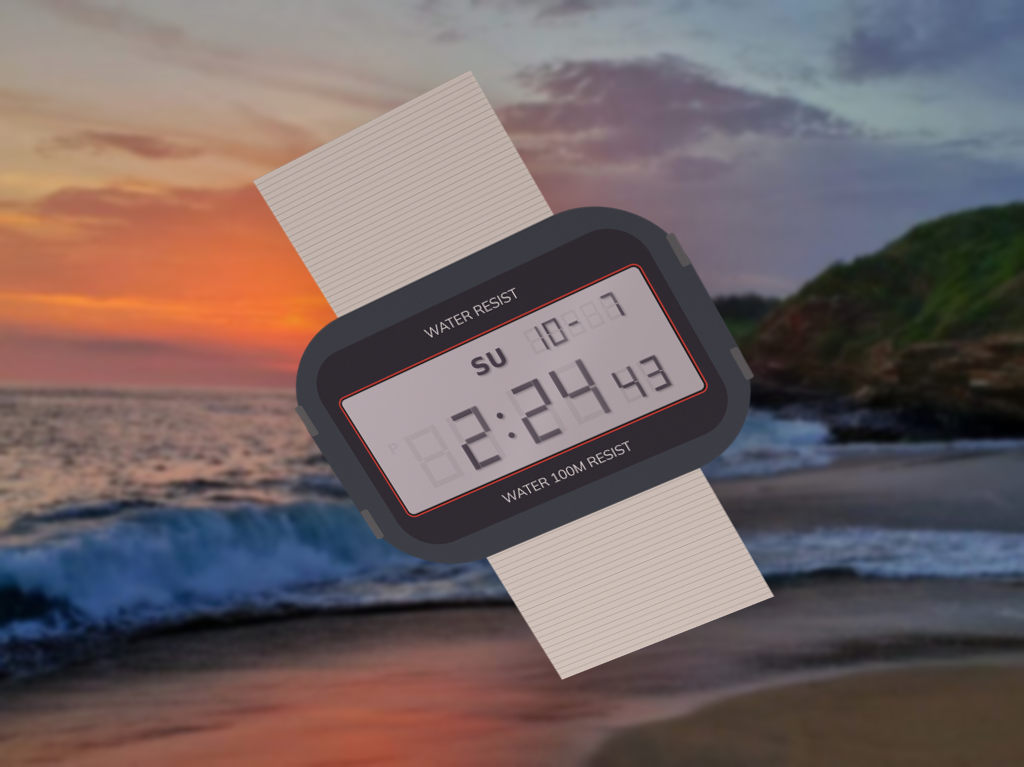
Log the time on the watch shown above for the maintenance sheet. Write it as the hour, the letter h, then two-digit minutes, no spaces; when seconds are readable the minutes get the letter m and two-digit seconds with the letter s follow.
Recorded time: 2h24m43s
